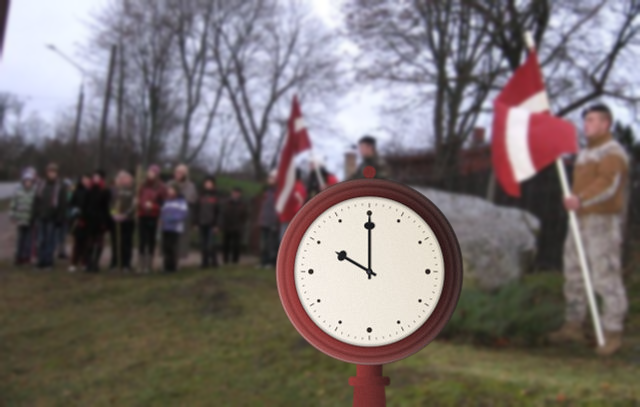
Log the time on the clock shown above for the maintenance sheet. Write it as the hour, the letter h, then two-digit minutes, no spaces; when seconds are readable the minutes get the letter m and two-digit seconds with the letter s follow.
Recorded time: 10h00
